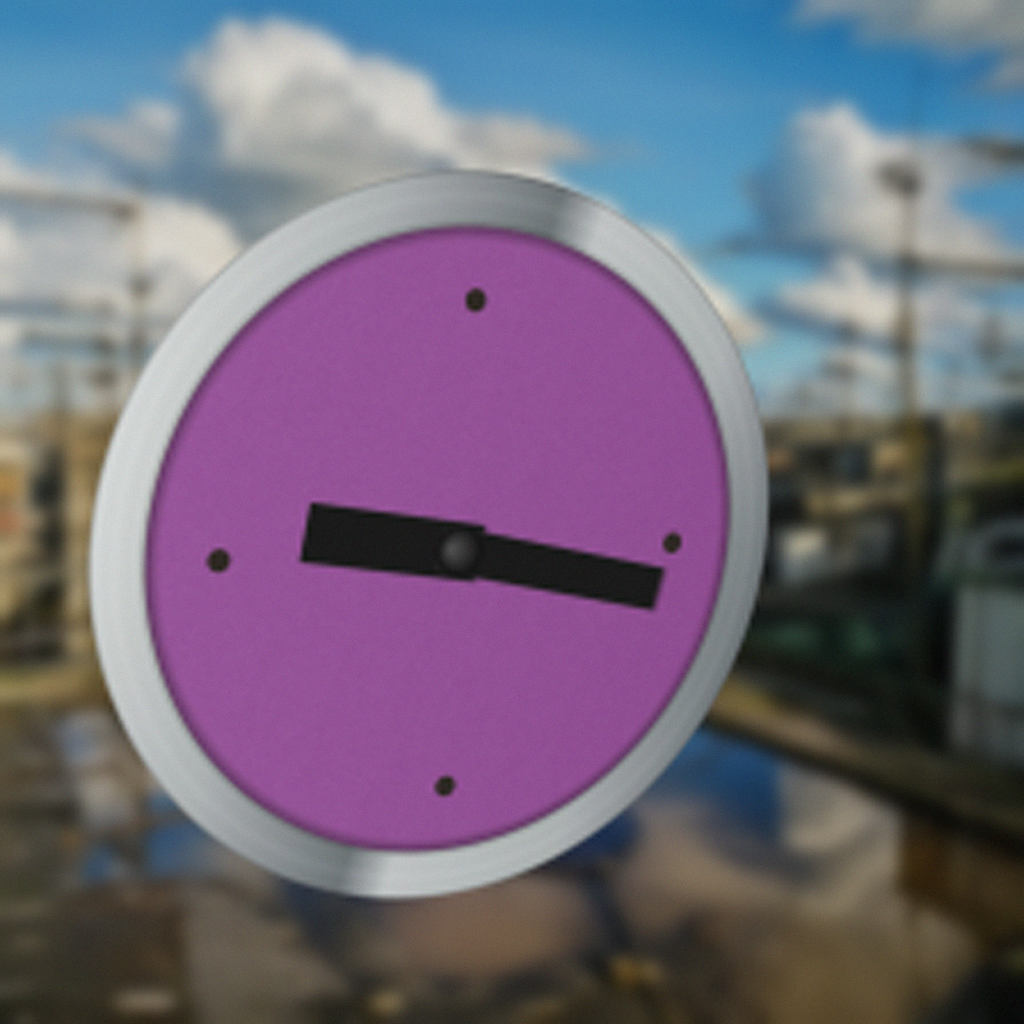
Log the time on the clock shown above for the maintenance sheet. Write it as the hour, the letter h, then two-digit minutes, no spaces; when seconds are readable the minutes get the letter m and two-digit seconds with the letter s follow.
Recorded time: 9h17
